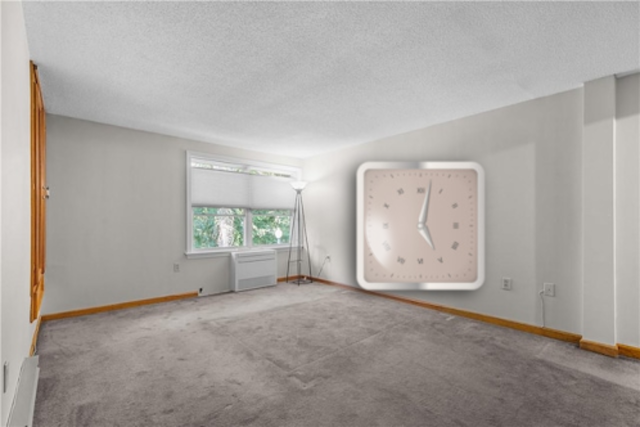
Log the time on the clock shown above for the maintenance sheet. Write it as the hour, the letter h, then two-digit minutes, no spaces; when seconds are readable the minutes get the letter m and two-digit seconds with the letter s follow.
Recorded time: 5h02
